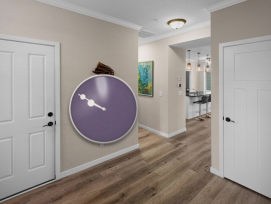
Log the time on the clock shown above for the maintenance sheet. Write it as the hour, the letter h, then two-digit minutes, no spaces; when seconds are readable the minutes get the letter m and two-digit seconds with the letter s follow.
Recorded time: 9h50
